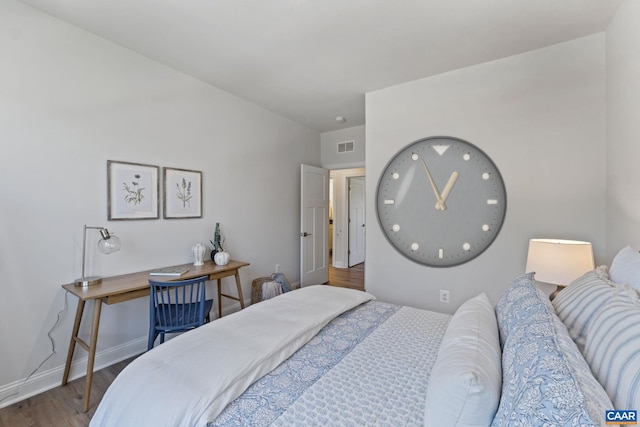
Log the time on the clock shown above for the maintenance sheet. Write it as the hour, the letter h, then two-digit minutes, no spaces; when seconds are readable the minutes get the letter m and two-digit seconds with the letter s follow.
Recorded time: 12h56
